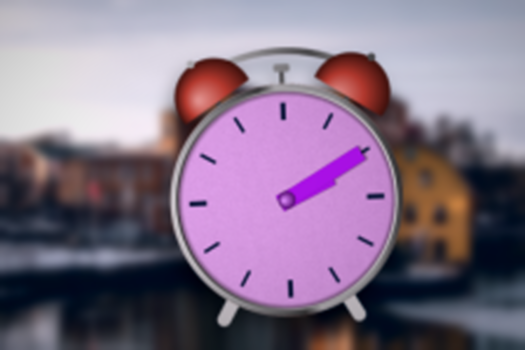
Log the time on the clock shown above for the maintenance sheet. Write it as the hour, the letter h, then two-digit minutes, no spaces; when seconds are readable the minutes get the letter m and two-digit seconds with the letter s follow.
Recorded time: 2h10
